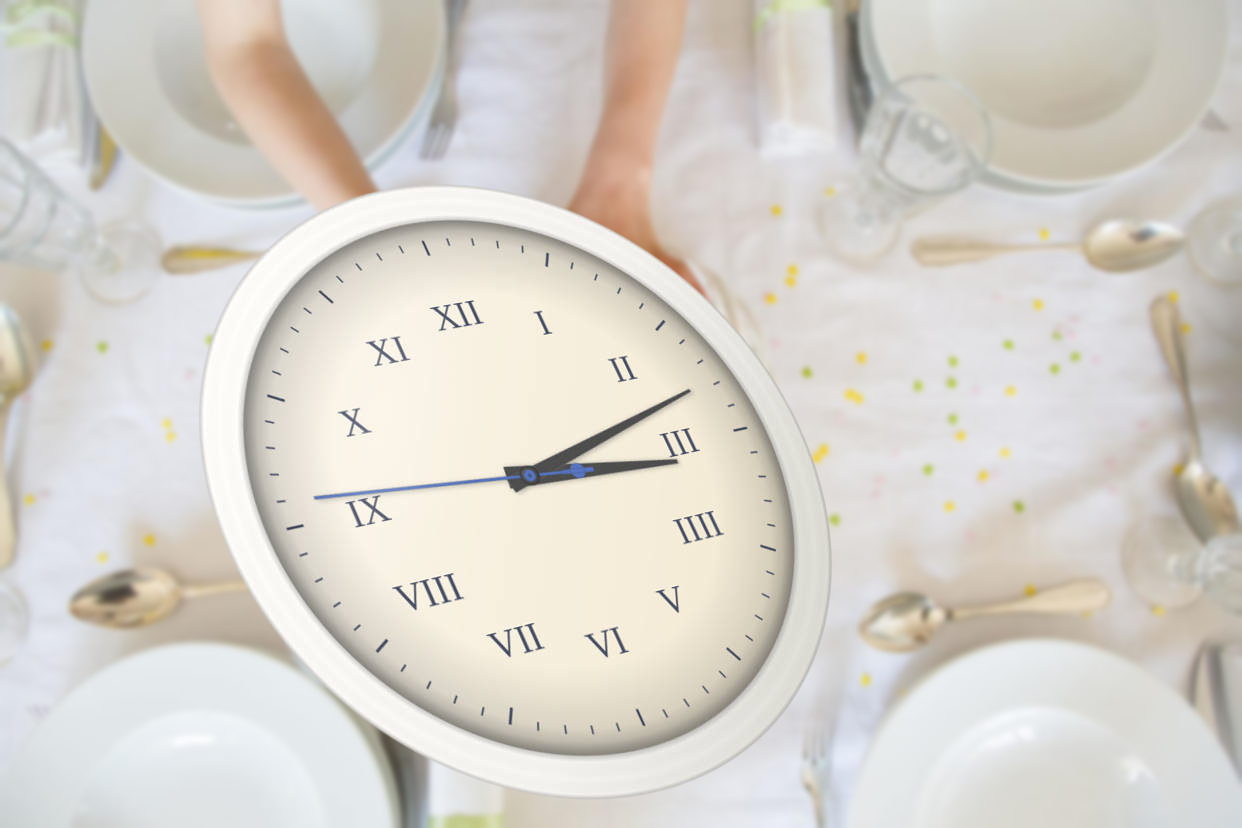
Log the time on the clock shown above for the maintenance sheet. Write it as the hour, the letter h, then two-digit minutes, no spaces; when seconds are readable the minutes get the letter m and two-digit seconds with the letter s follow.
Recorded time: 3h12m46s
